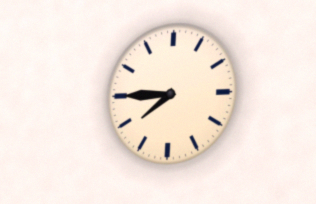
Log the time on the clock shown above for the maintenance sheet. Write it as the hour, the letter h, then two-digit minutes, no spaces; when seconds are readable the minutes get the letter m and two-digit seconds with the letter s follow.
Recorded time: 7h45
